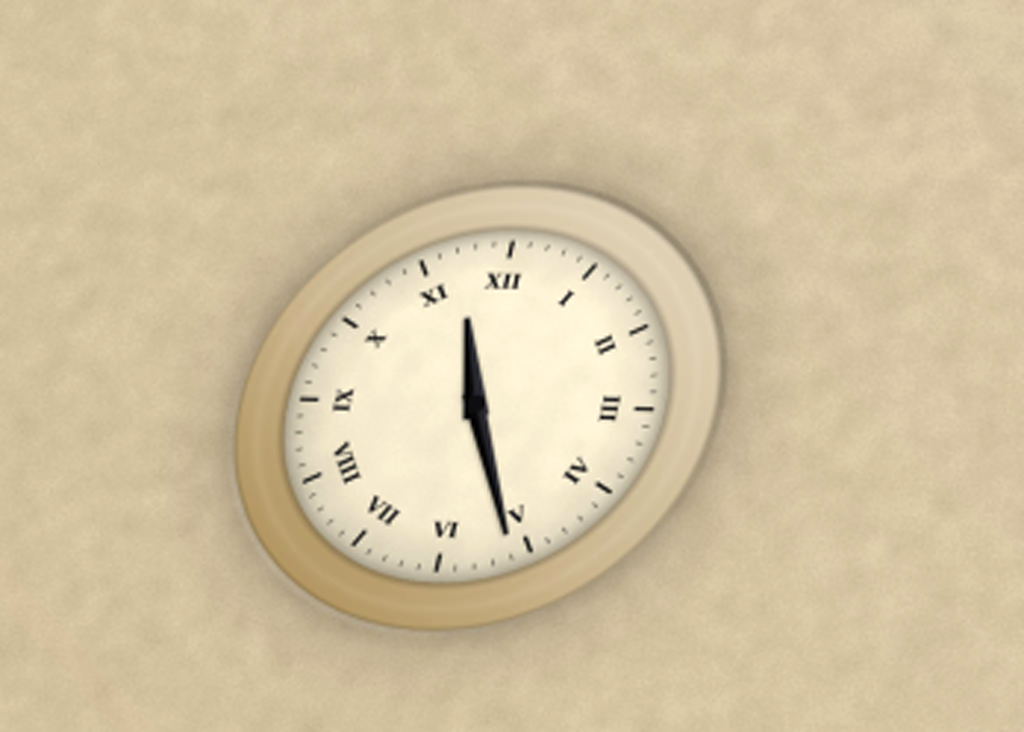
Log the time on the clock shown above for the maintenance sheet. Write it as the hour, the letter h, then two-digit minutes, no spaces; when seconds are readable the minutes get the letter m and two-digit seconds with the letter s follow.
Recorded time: 11h26
